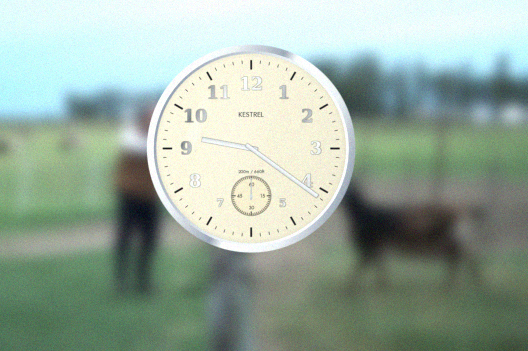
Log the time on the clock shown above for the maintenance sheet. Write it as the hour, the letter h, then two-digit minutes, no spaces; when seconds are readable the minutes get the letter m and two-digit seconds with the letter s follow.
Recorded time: 9h21
